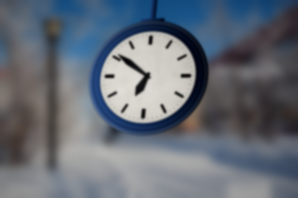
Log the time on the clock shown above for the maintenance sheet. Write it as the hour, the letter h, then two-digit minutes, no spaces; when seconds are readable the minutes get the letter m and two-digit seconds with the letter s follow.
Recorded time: 6h51
